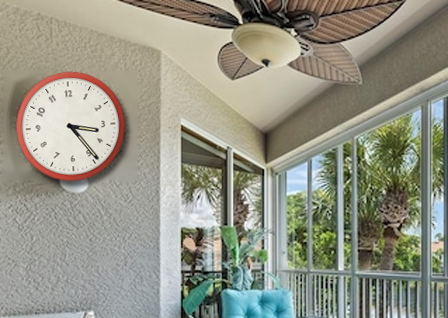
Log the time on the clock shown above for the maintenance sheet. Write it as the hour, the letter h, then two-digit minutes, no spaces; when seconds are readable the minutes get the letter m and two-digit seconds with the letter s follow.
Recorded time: 3h24
